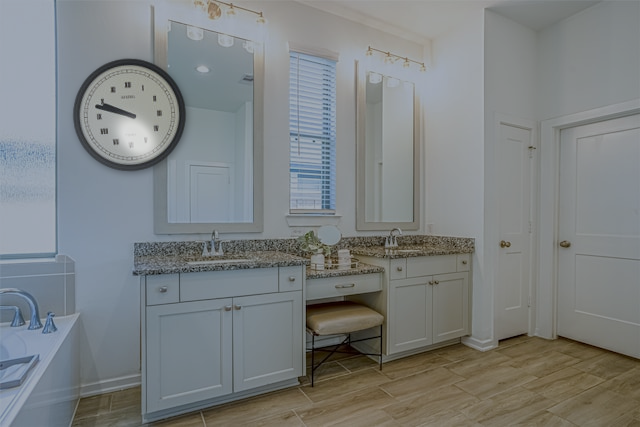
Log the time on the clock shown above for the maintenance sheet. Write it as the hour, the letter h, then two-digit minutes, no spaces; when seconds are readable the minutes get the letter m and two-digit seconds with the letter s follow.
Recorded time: 9h48
